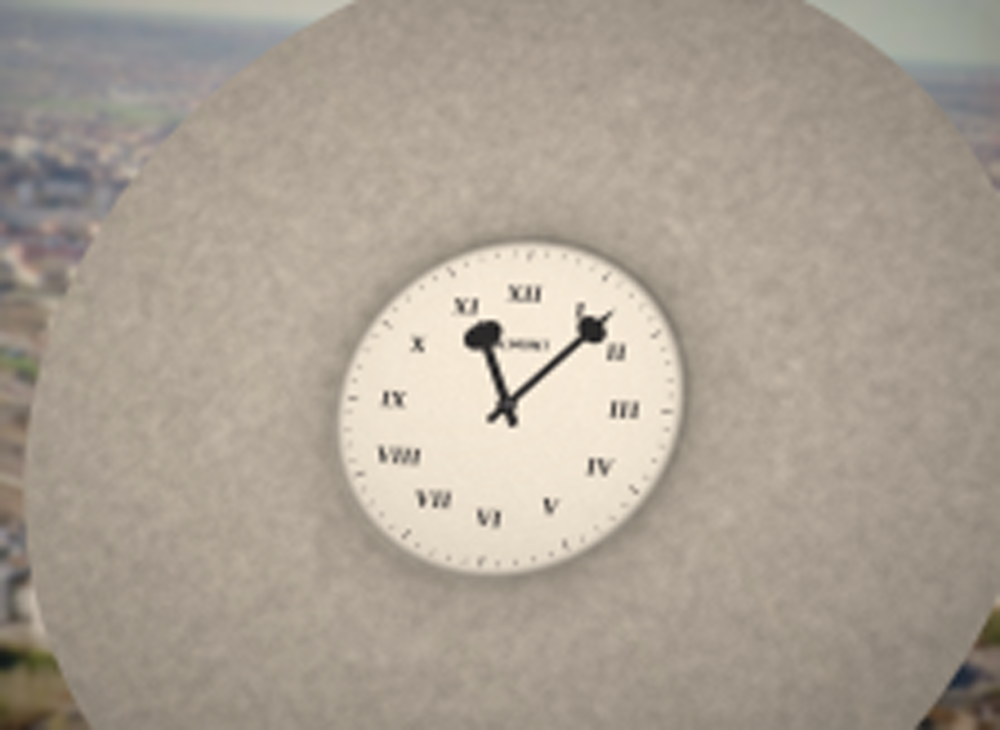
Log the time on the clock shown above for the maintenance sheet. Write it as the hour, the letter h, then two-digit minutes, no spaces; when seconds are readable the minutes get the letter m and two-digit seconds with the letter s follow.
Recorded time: 11h07
